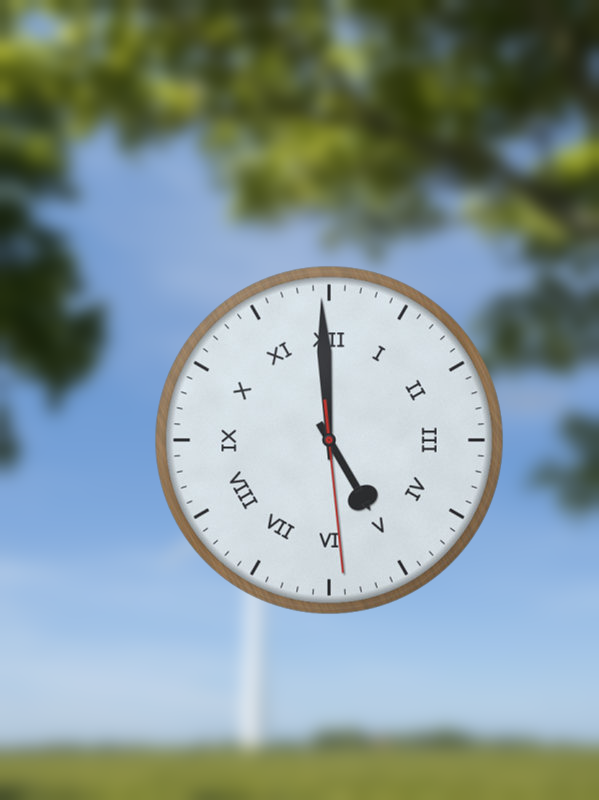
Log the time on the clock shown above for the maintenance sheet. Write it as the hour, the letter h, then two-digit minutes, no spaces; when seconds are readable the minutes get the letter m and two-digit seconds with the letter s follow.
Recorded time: 4h59m29s
